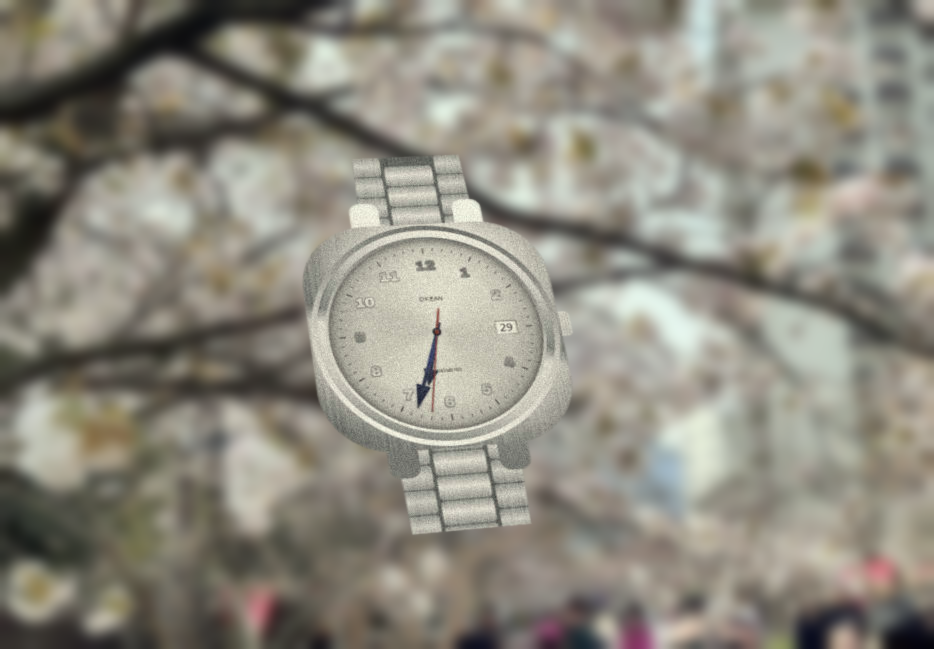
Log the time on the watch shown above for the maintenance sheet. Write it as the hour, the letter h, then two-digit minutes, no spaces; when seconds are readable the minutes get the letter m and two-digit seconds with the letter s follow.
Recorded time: 6h33m32s
